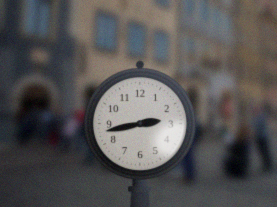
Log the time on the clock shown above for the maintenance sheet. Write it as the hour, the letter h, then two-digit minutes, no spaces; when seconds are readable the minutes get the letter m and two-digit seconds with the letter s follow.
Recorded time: 2h43
